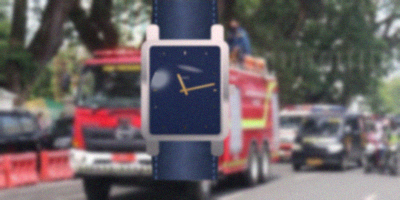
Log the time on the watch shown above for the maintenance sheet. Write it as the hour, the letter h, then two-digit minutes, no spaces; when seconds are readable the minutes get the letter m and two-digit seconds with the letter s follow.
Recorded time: 11h13
